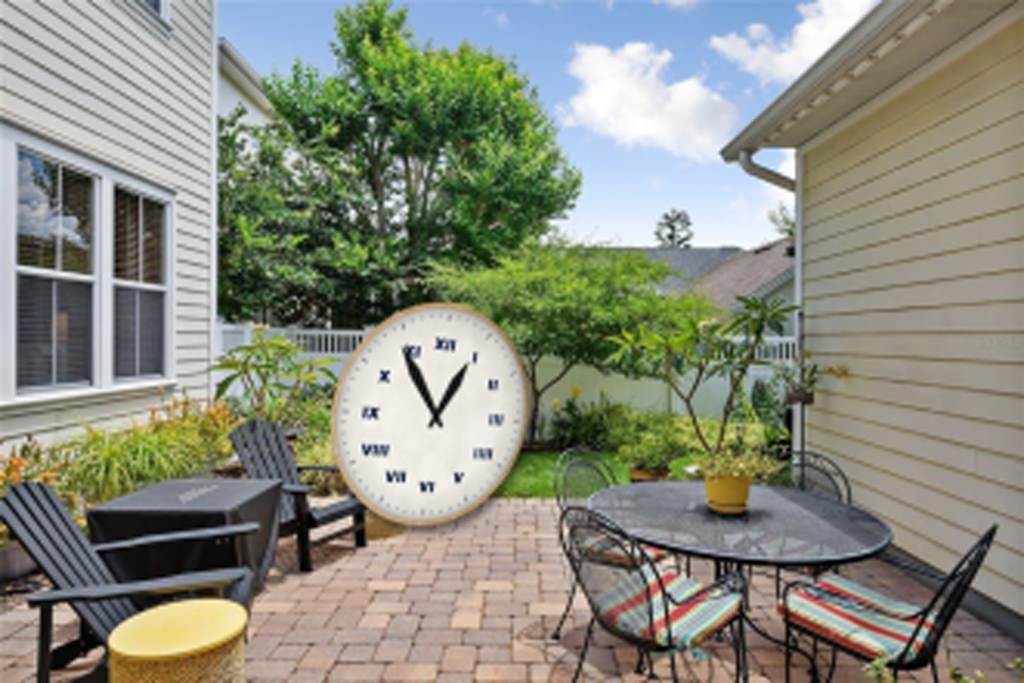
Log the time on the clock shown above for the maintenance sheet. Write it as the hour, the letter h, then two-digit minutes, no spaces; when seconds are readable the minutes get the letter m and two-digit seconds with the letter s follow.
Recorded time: 12h54
